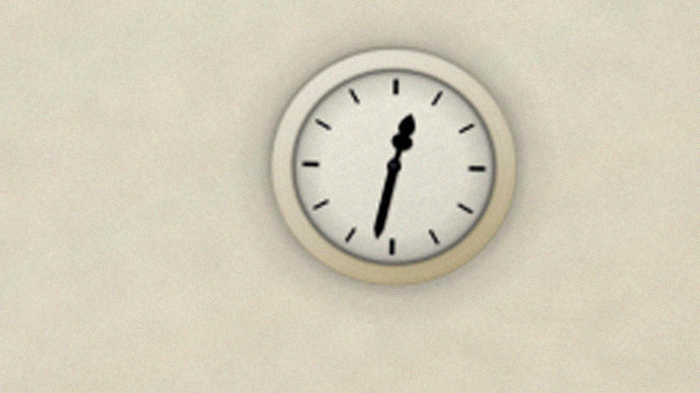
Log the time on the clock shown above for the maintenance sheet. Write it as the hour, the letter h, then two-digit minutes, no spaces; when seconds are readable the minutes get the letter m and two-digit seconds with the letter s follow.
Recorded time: 12h32
